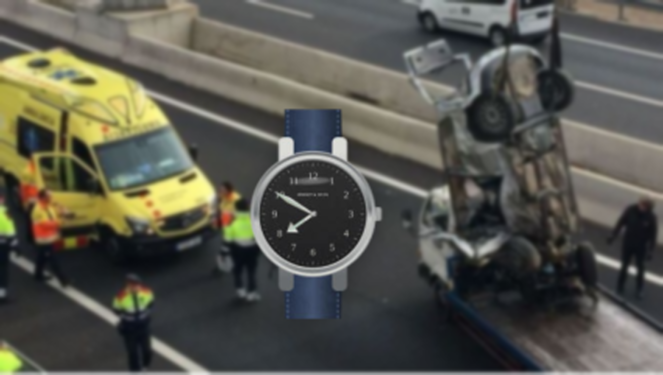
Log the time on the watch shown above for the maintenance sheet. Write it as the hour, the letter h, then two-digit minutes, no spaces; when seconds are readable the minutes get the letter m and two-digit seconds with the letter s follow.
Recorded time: 7h50
